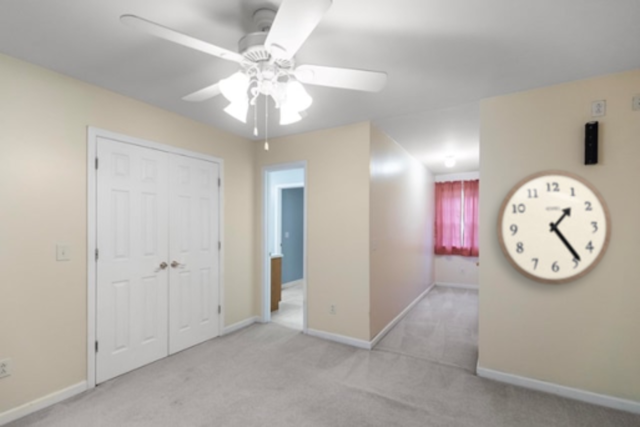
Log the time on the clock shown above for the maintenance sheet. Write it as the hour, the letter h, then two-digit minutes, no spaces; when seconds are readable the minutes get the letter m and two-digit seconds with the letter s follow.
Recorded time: 1h24
